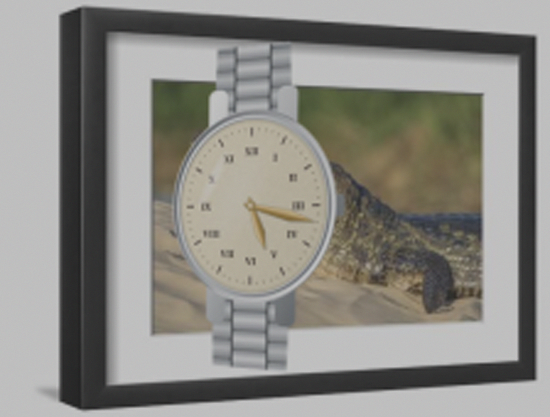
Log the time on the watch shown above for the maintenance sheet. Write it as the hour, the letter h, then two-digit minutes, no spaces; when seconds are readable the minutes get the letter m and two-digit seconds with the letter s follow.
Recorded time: 5h17
